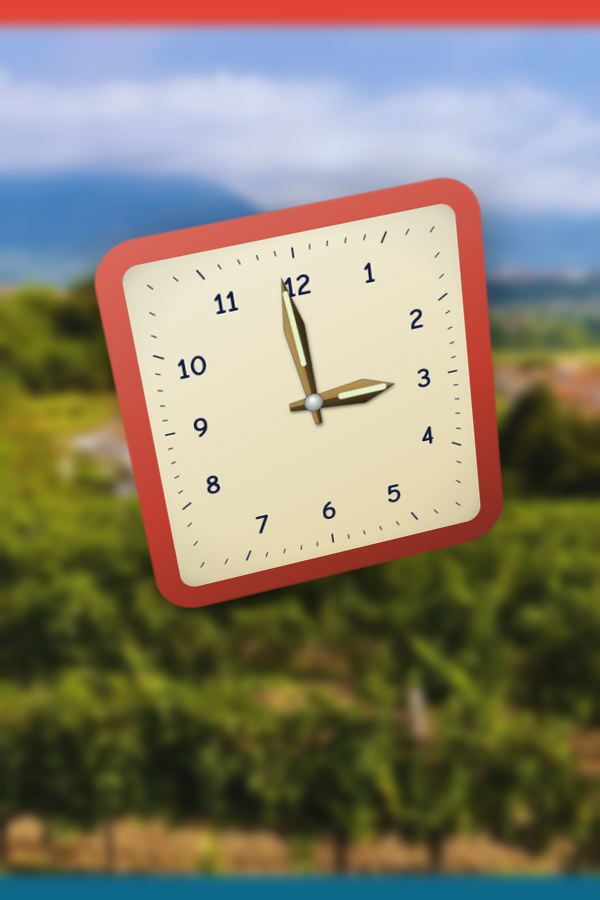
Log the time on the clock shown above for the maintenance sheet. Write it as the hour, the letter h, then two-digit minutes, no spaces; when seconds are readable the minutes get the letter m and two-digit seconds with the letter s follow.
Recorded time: 2h59
